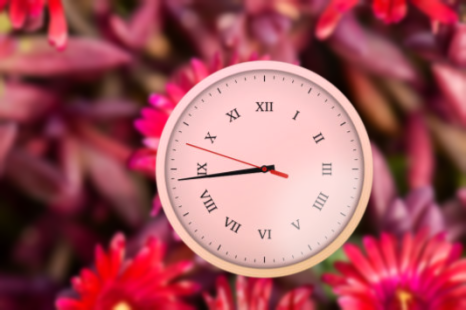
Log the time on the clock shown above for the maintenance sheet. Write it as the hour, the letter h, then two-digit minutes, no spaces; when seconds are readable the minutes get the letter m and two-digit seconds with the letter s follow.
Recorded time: 8h43m48s
